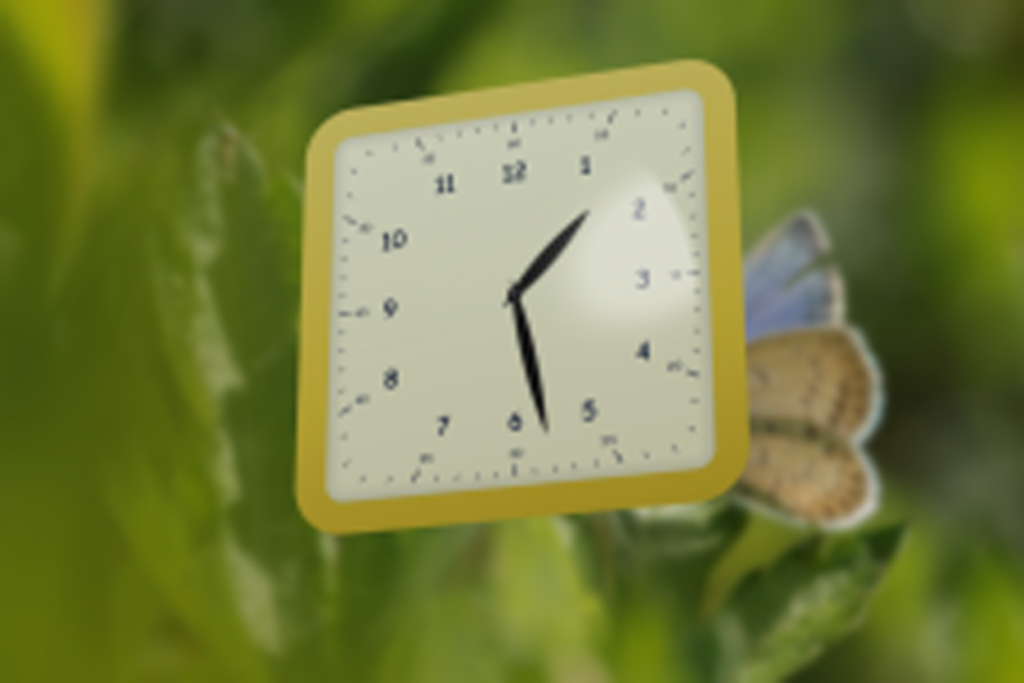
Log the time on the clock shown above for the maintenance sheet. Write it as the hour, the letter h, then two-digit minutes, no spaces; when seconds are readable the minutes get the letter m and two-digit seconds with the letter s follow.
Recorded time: 1h28
